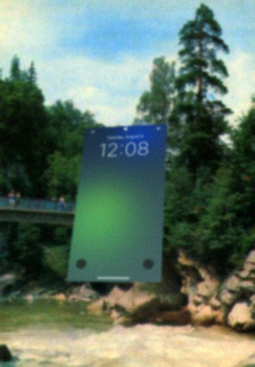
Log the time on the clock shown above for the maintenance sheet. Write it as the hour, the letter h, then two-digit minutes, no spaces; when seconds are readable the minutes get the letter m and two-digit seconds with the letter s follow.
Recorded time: 12h08
